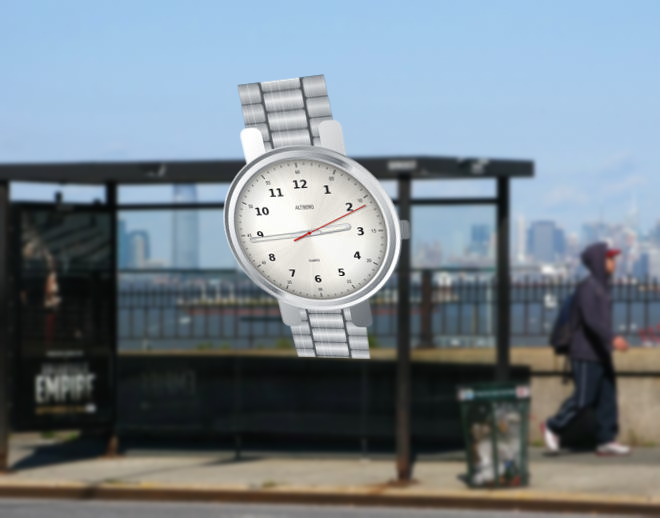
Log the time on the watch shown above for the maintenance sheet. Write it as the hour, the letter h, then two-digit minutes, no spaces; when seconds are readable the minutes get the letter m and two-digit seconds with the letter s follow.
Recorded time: 2h44m11s
